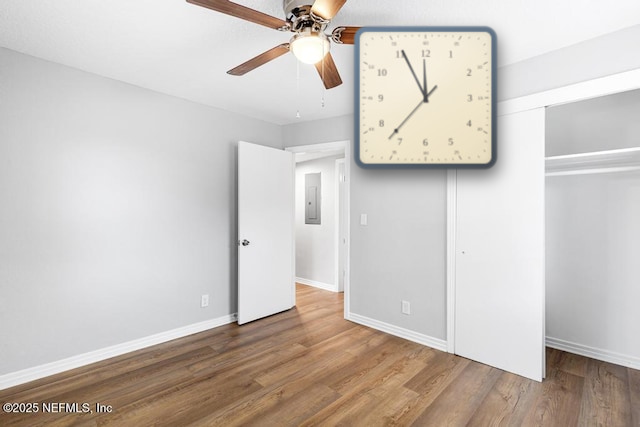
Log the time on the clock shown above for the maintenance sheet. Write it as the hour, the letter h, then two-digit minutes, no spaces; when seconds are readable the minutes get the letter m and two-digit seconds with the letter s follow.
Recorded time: 11h55m37s
